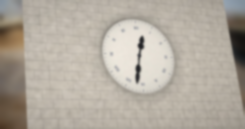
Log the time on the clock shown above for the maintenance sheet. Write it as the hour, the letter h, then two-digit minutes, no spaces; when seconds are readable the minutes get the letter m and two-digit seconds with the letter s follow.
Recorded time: 12h32
